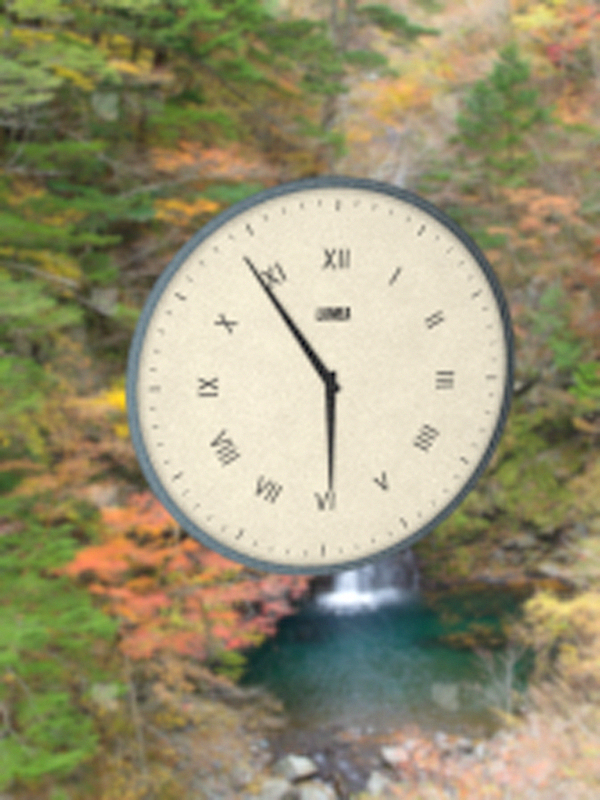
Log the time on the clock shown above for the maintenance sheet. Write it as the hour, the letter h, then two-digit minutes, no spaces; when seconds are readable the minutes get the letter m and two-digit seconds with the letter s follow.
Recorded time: 5h54
